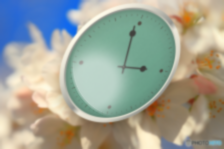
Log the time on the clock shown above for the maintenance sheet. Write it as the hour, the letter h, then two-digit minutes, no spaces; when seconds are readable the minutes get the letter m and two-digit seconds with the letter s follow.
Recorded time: 2h59
